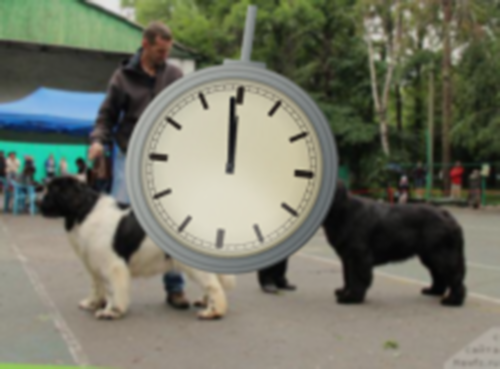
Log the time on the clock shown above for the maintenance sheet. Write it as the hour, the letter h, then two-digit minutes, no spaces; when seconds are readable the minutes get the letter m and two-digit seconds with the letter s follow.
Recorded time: 11h59
